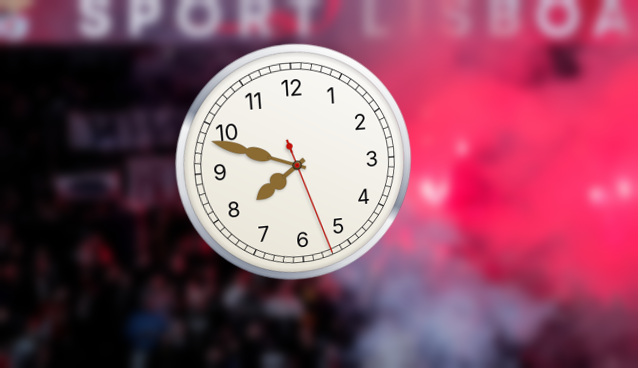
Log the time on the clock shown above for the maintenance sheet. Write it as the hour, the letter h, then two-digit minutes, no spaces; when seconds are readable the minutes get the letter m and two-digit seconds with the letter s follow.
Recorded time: 7h48m27s
